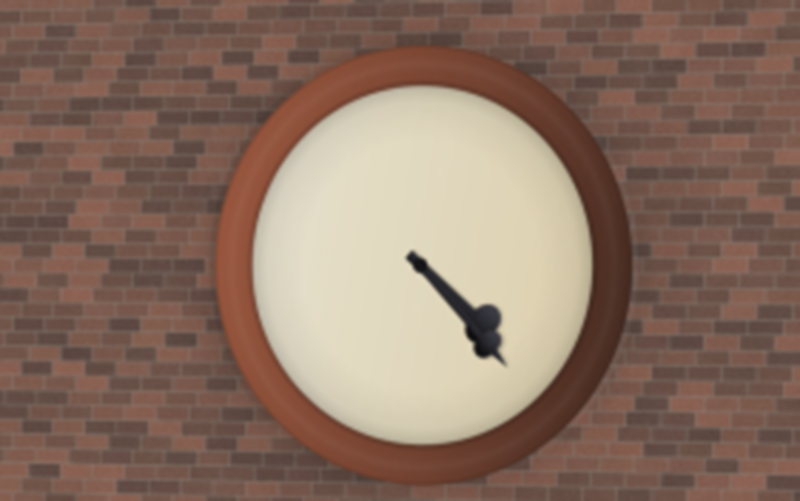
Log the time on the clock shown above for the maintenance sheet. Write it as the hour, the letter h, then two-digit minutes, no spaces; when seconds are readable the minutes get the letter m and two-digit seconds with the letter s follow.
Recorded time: 4h23
